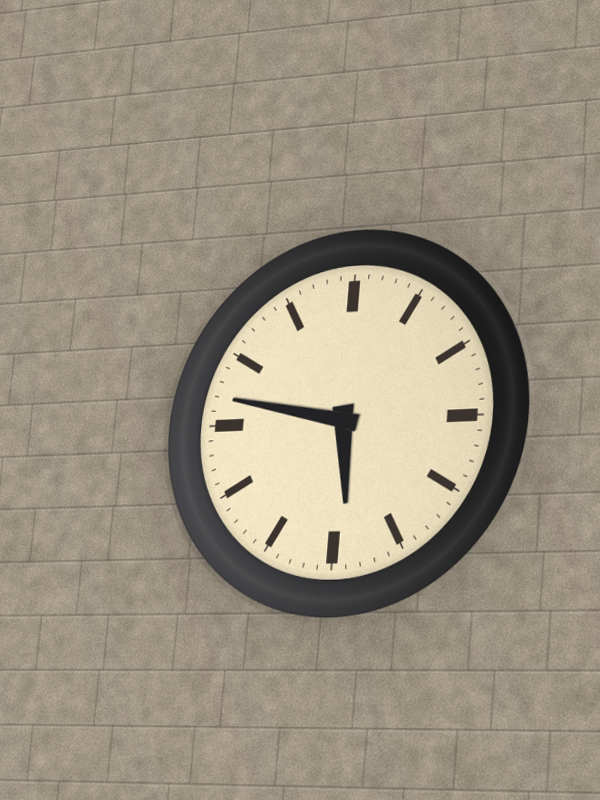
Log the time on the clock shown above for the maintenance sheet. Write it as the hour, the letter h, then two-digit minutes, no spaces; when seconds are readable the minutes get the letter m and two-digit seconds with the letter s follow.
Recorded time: 5h47
